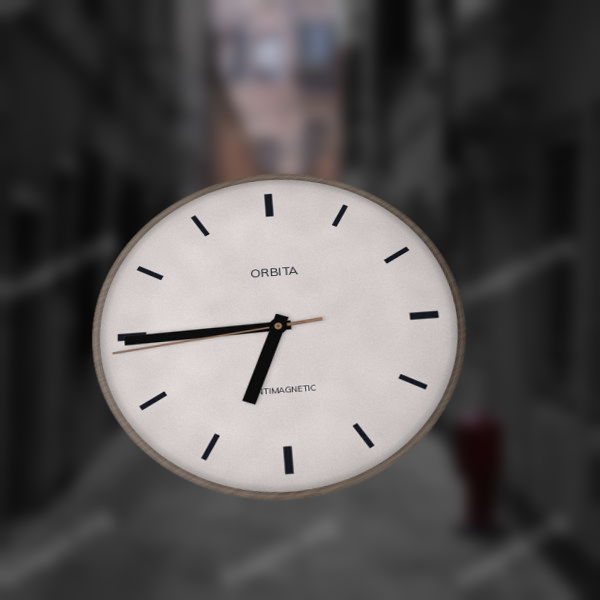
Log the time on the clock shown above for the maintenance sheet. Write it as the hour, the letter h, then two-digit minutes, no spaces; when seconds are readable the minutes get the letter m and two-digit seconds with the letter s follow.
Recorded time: 6h44m44s
